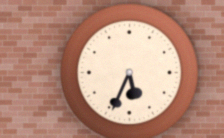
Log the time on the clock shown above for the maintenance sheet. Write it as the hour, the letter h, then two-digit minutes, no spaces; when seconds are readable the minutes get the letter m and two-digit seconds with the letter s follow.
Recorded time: 5h34
